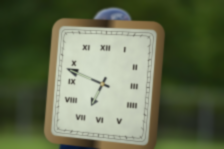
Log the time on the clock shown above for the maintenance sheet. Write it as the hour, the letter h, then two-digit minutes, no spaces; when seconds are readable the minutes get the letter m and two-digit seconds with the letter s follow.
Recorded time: 6h48
